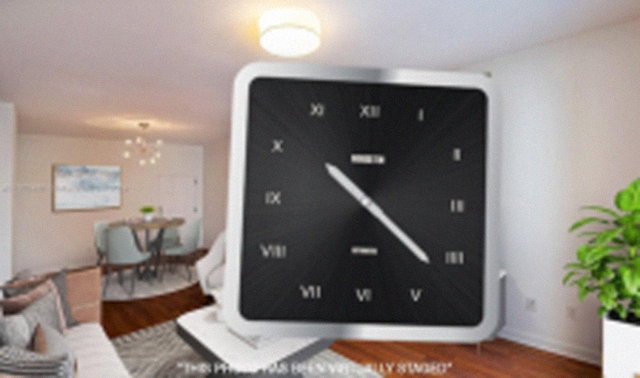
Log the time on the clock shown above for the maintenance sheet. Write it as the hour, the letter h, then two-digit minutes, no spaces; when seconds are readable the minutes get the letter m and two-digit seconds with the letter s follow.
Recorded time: 10h22
